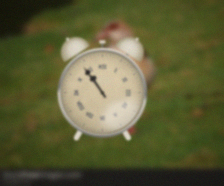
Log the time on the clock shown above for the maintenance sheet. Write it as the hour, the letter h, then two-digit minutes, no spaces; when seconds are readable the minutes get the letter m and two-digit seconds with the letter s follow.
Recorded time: 10h54
